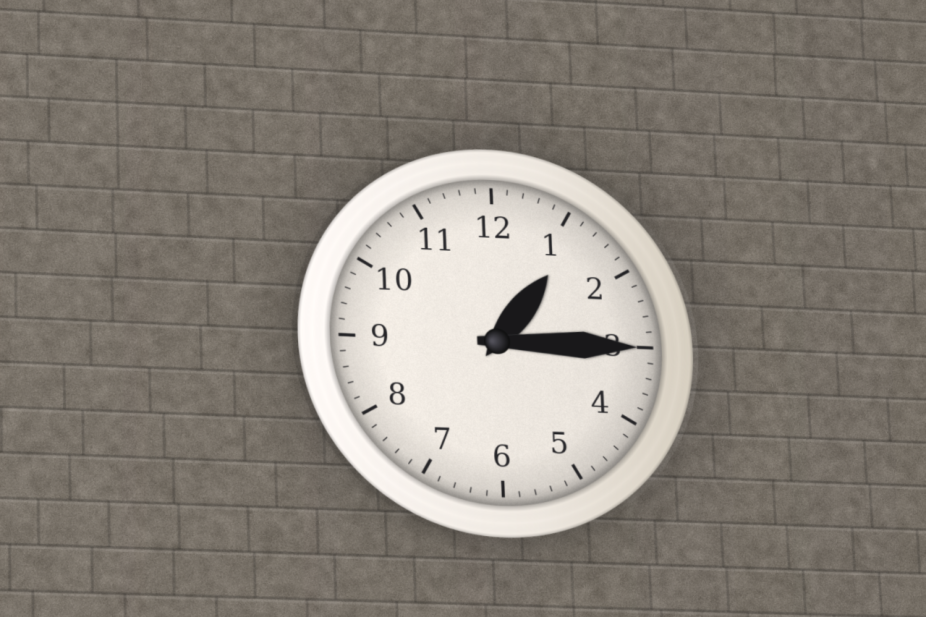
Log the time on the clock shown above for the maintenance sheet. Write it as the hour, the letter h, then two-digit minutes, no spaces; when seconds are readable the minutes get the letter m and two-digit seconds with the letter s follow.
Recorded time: 1h15
